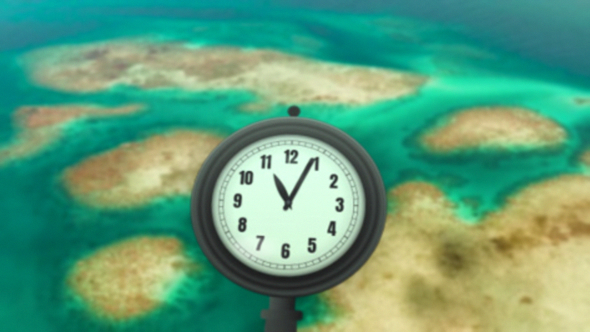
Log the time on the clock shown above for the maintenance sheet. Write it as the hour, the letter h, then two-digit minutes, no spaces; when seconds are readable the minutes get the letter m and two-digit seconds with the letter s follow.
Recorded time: 11h04
